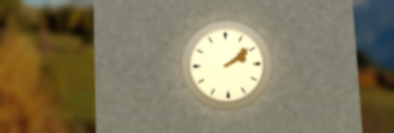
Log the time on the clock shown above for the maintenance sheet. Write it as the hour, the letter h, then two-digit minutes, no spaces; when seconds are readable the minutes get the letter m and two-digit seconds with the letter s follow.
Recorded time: 2h09
